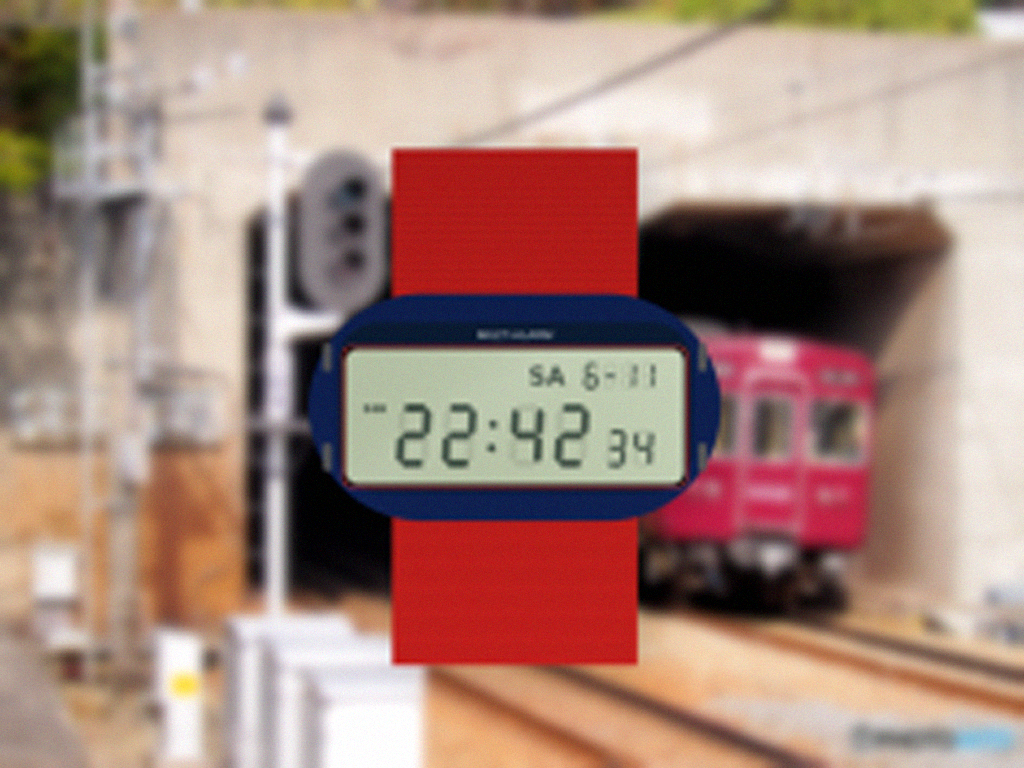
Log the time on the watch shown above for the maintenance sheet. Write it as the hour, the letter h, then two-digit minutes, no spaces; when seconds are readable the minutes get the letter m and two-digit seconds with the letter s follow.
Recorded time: 22h42m34s
